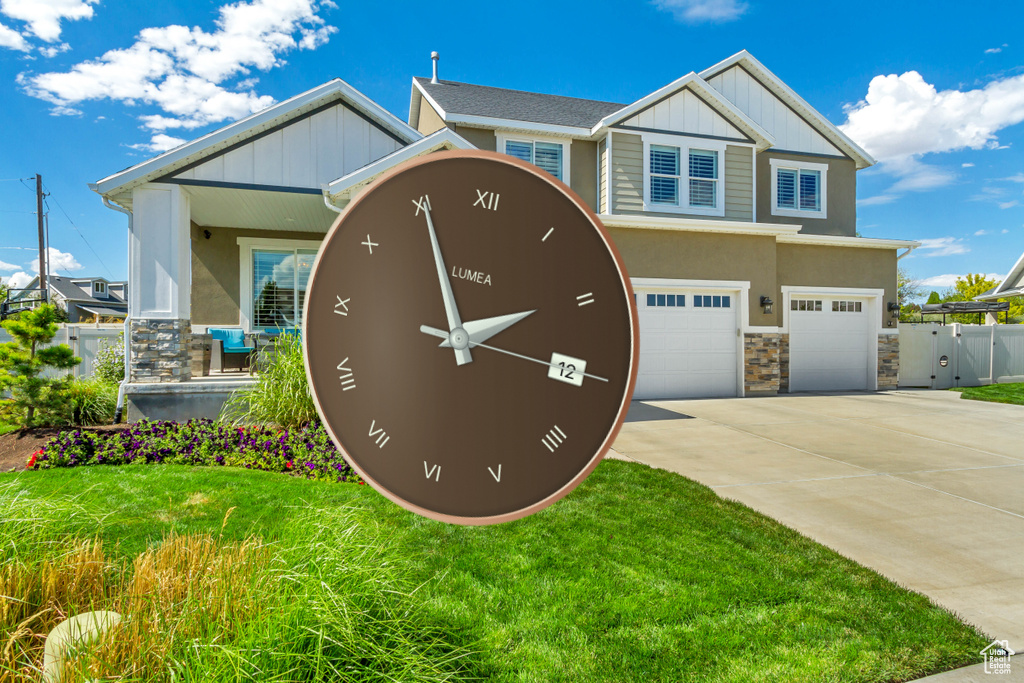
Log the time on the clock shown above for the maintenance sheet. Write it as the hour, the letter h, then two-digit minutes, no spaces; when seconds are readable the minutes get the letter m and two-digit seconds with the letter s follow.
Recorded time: 1h55m15s
